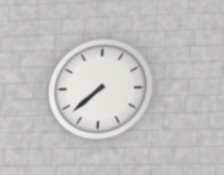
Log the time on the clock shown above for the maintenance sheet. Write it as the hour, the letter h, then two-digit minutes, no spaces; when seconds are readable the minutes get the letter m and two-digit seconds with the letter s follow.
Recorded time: 7h38
